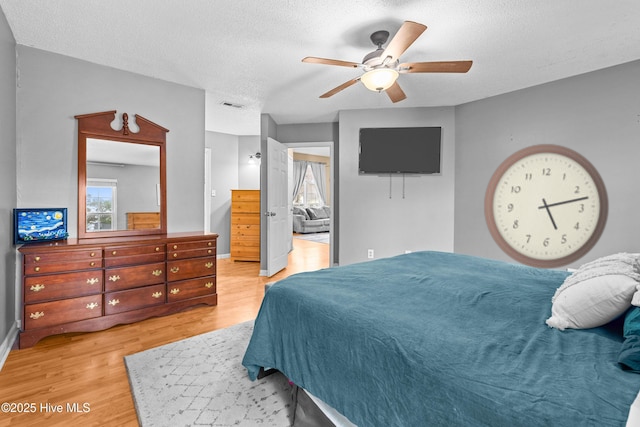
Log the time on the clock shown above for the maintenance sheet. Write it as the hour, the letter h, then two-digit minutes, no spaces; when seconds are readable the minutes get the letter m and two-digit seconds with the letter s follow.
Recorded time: 5h13
